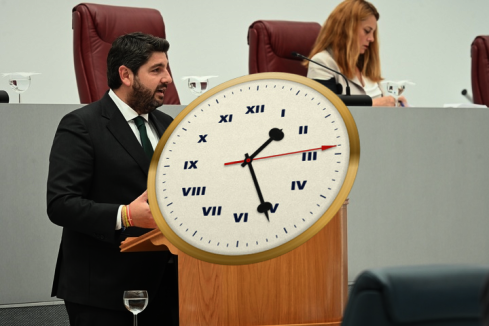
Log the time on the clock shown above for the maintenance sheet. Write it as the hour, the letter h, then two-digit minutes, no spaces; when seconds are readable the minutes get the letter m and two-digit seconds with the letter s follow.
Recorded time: 1h26m14s
